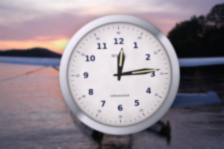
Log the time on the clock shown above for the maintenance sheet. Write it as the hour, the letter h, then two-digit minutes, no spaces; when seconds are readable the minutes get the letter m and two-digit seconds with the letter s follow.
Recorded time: 12h14
